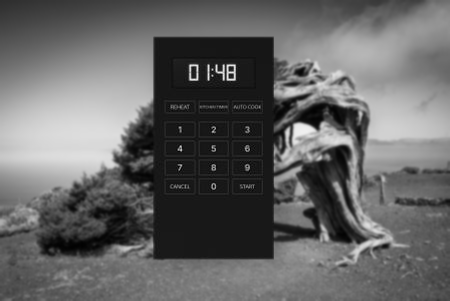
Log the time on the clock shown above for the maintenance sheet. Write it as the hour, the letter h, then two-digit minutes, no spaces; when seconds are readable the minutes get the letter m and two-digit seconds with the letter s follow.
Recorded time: 1h48
